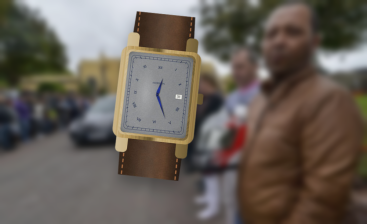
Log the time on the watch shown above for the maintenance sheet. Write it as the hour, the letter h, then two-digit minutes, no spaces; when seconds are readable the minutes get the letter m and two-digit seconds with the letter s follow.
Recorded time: 12h26
